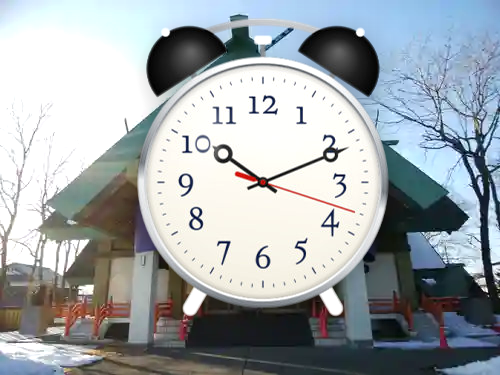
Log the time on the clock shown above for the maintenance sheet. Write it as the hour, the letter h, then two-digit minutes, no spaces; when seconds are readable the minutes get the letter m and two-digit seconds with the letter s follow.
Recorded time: 10h11m18s
